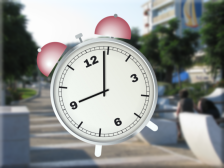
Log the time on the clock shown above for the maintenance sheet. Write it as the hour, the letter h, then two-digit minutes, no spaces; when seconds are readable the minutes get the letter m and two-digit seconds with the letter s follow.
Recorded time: 9h04
